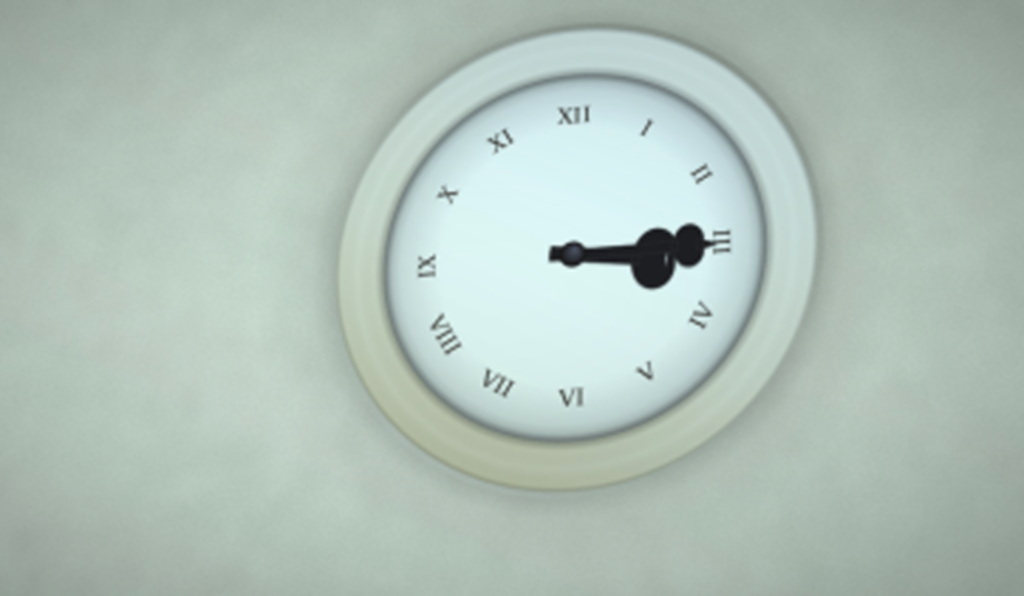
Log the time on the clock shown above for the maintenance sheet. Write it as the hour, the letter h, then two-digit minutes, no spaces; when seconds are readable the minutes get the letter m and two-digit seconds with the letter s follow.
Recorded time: 3h15
